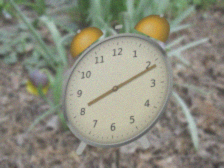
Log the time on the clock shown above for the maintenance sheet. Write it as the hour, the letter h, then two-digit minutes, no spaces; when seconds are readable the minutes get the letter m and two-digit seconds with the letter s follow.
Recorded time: 8h11
